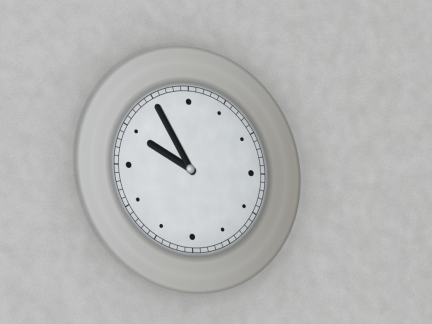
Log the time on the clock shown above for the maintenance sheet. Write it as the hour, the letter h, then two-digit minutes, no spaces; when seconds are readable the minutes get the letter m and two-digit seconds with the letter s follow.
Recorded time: 9h55
